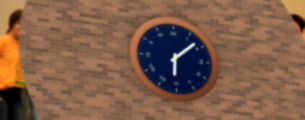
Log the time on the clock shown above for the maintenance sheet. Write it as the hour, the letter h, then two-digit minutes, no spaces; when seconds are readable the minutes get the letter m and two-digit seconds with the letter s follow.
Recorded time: 6h08
